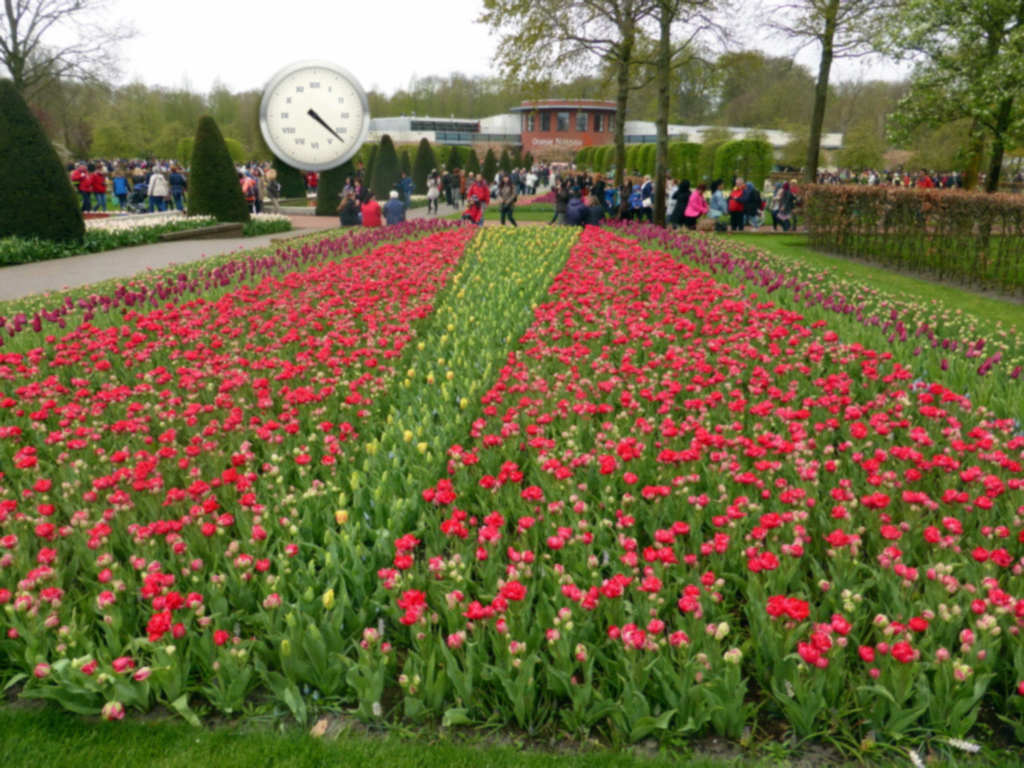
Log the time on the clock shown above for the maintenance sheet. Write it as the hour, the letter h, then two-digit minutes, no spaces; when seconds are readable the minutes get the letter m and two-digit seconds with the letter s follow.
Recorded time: 4h22
